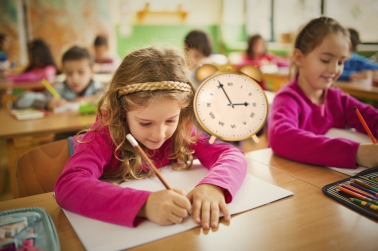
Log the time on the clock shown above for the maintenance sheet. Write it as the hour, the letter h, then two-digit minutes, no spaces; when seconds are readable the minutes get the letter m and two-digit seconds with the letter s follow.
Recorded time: 2h56
